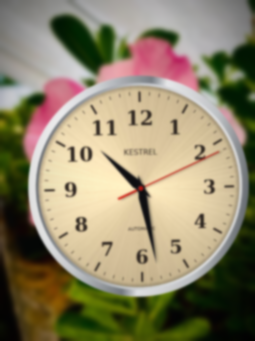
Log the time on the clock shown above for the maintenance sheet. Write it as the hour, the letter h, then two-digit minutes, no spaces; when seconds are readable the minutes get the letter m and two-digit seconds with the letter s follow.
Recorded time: 10h28m11s
